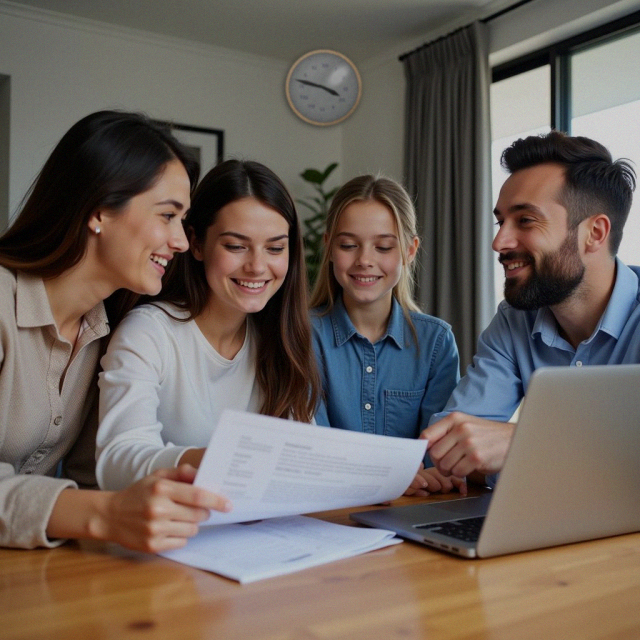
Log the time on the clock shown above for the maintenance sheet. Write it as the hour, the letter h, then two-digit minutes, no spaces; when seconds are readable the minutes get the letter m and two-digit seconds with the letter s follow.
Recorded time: 3h47
